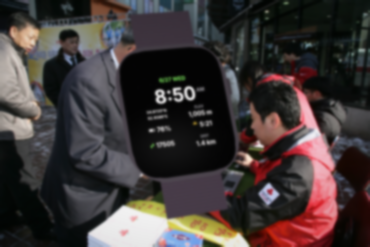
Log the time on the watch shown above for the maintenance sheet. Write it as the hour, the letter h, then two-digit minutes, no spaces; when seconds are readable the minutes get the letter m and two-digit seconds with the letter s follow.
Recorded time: 8h50
